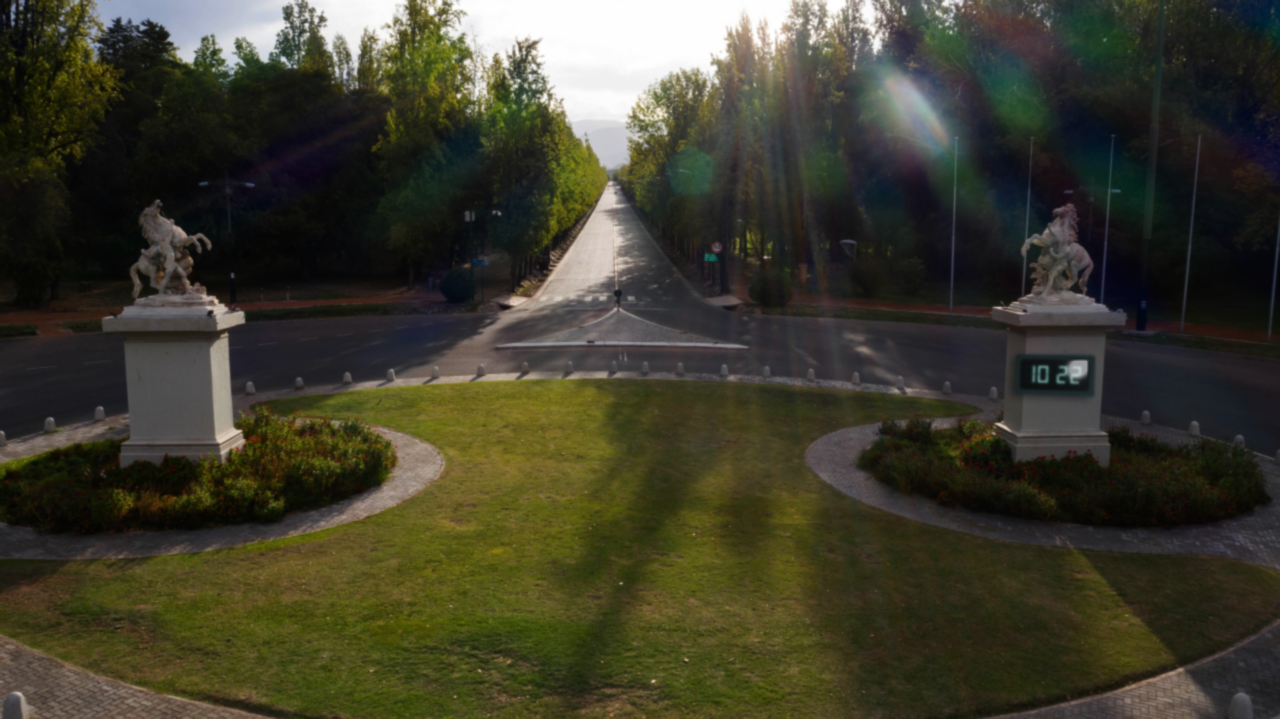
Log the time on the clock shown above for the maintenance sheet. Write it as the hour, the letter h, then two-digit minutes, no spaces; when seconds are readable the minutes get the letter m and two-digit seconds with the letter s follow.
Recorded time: 10h22
